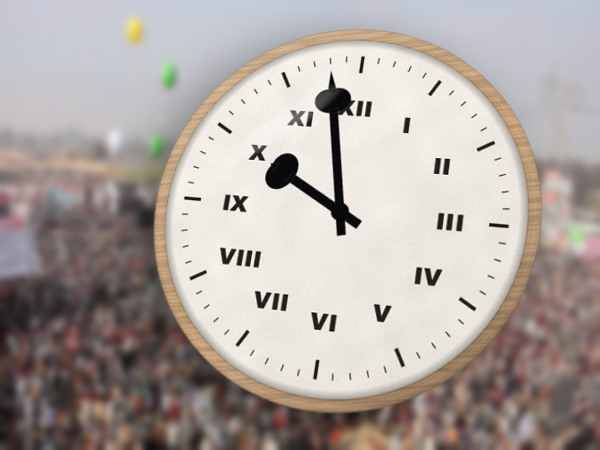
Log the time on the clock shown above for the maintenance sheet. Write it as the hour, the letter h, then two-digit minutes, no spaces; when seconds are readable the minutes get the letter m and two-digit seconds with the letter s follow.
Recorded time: 9h58
